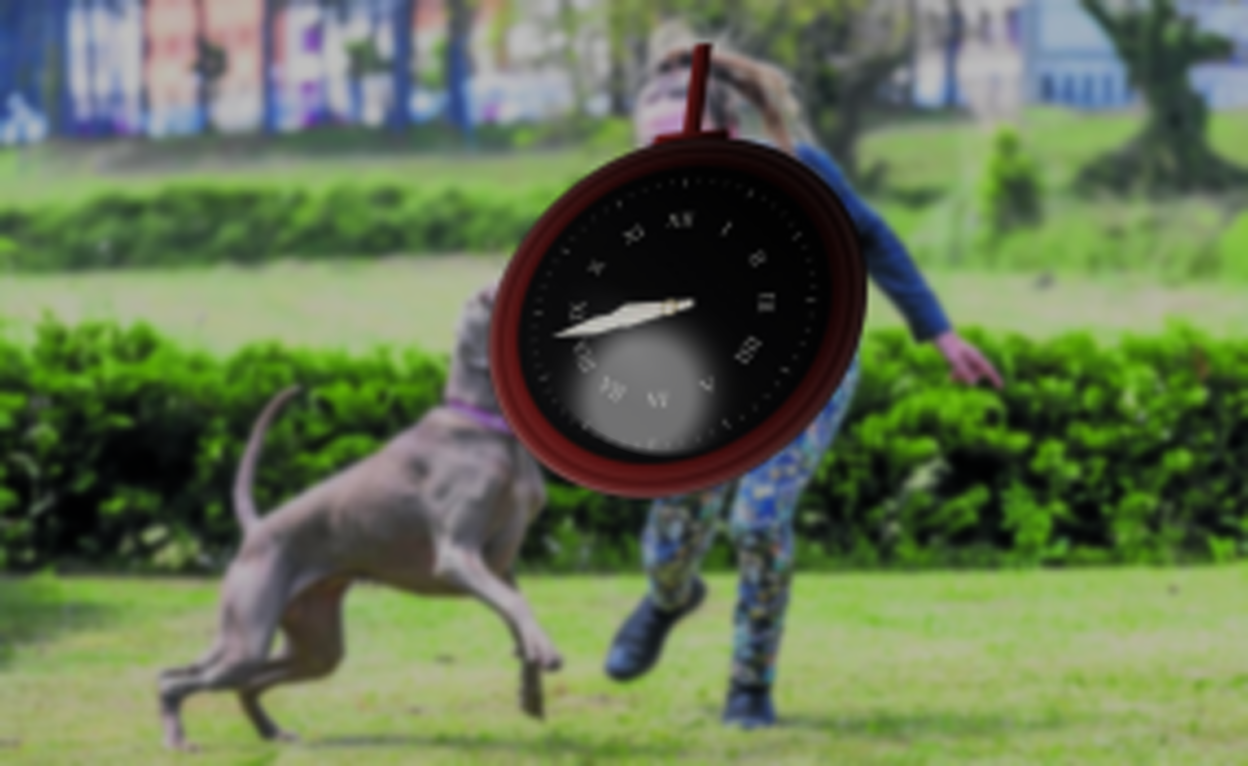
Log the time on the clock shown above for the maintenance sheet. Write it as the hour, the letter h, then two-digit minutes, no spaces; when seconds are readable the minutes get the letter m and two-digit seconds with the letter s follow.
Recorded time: 8h43
